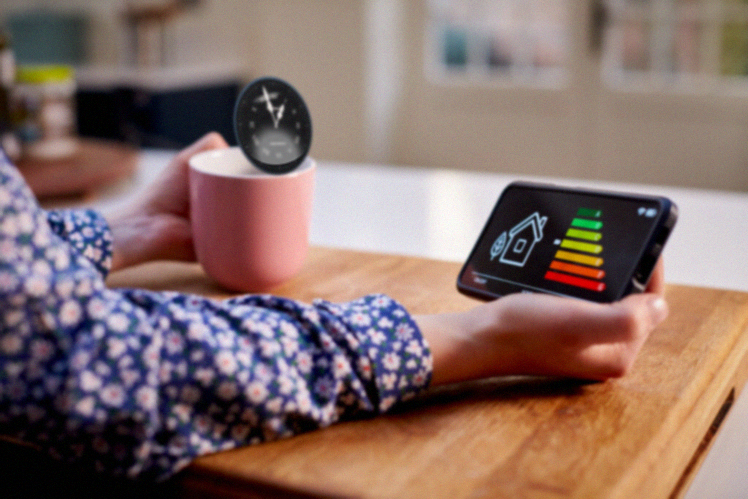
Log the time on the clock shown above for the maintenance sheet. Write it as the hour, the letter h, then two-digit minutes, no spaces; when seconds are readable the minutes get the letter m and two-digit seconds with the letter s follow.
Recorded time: 12h57
